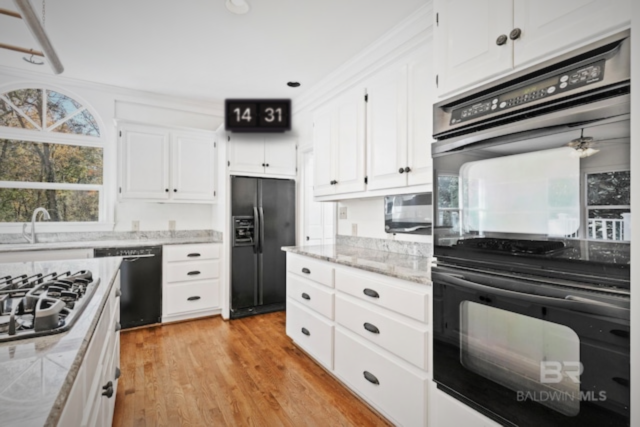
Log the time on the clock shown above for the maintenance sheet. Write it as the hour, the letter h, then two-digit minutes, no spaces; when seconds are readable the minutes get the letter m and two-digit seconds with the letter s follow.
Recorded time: 14h31
